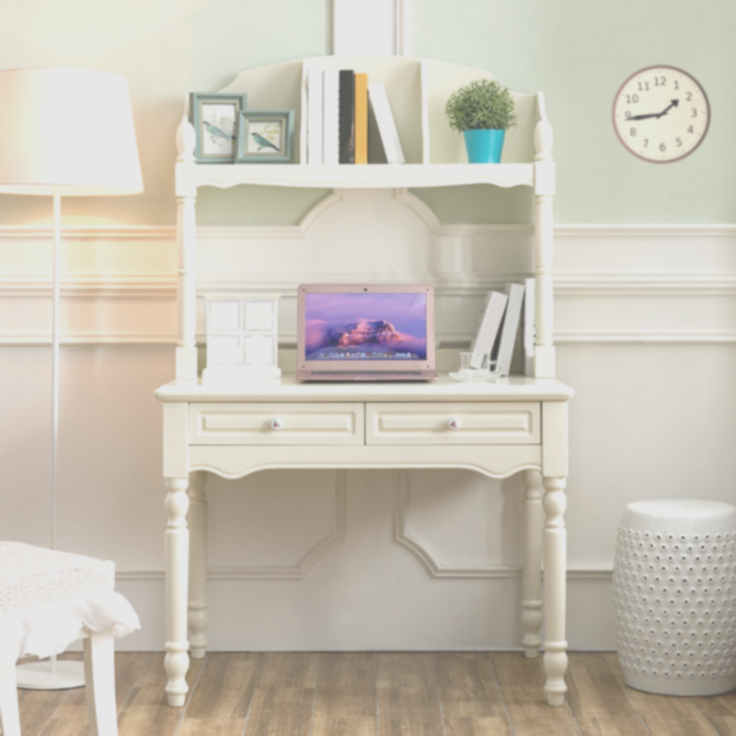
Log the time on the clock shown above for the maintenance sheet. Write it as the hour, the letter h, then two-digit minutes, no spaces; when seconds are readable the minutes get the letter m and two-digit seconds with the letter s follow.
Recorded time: 1h44
